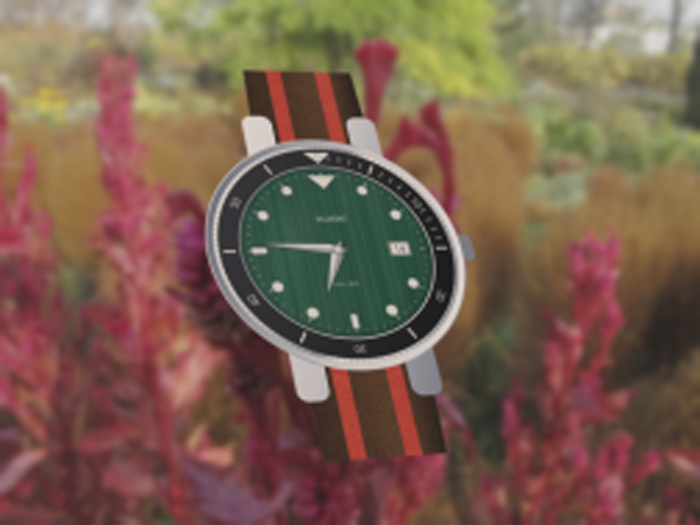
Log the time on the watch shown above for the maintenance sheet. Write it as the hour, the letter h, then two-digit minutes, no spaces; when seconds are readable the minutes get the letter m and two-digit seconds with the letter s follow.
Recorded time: 6h46
